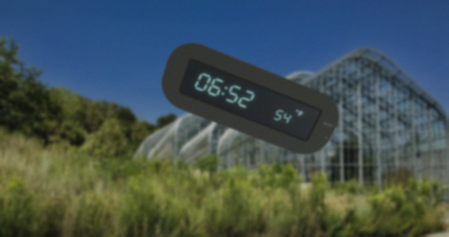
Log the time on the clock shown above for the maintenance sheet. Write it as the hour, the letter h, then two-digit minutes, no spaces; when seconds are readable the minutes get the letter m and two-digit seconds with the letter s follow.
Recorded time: 6h52
